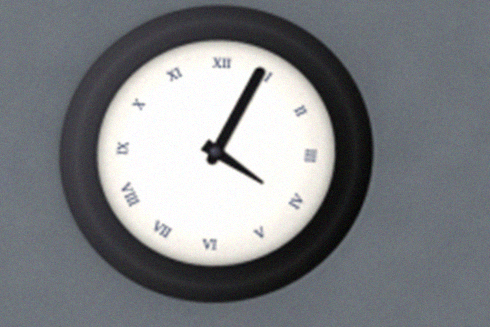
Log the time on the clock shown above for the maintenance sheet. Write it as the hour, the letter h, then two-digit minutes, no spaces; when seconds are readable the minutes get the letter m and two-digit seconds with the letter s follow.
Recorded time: 4h04
